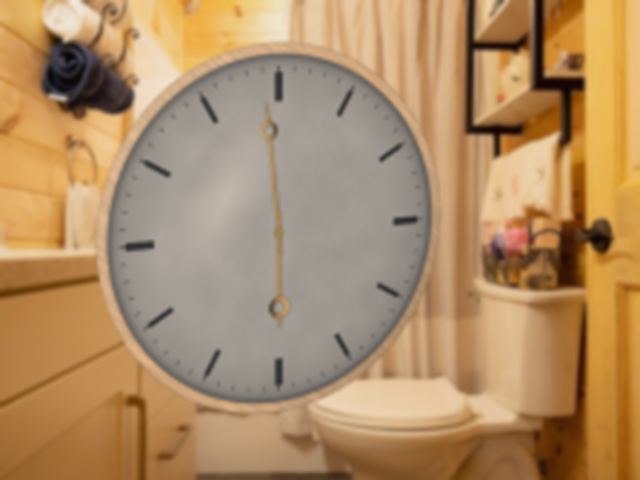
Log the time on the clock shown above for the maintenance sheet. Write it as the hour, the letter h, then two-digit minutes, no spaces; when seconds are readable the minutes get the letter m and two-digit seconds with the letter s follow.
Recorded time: 5h59
